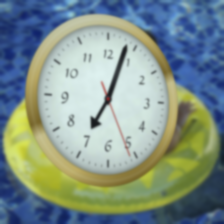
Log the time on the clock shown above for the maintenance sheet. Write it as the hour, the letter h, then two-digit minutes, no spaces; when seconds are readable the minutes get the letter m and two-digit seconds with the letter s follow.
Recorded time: 7h03m26s
